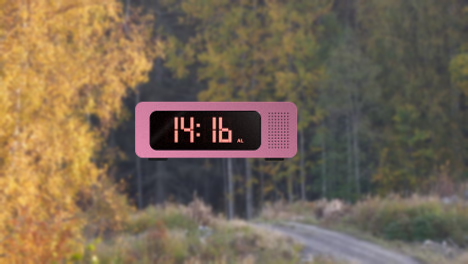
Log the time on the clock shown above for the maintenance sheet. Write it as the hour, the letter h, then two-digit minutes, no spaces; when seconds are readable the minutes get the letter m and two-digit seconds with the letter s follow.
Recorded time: 14h16
